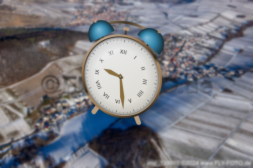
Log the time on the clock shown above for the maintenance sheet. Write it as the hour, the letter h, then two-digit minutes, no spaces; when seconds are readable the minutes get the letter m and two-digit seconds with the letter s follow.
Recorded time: 9h28
